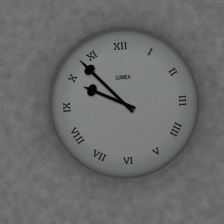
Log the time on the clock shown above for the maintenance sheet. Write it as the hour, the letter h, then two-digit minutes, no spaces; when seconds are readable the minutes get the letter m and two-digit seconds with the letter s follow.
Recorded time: 9h53
